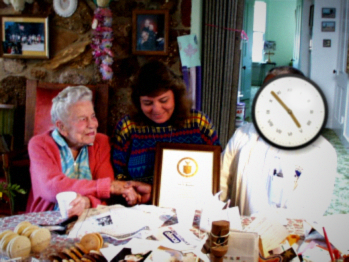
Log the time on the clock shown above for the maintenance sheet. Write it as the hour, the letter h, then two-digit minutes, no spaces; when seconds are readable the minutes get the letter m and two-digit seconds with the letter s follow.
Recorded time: 4h53
